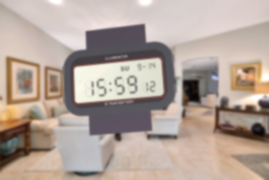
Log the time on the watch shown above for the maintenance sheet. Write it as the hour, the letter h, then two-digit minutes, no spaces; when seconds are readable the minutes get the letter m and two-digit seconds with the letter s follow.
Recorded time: 15h59m12s
